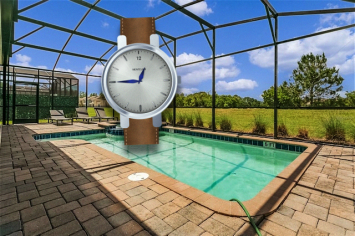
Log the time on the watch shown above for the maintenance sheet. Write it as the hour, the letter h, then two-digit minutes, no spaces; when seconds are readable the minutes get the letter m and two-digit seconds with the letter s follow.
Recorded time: 12h45
